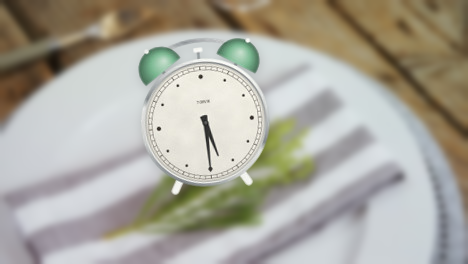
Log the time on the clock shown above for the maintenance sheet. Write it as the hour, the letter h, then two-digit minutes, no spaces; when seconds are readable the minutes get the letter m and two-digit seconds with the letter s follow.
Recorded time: 5h30
